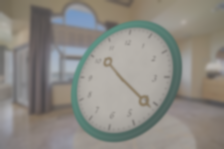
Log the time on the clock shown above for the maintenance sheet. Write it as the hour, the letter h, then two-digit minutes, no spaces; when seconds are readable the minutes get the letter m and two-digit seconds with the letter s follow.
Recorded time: 10h21
